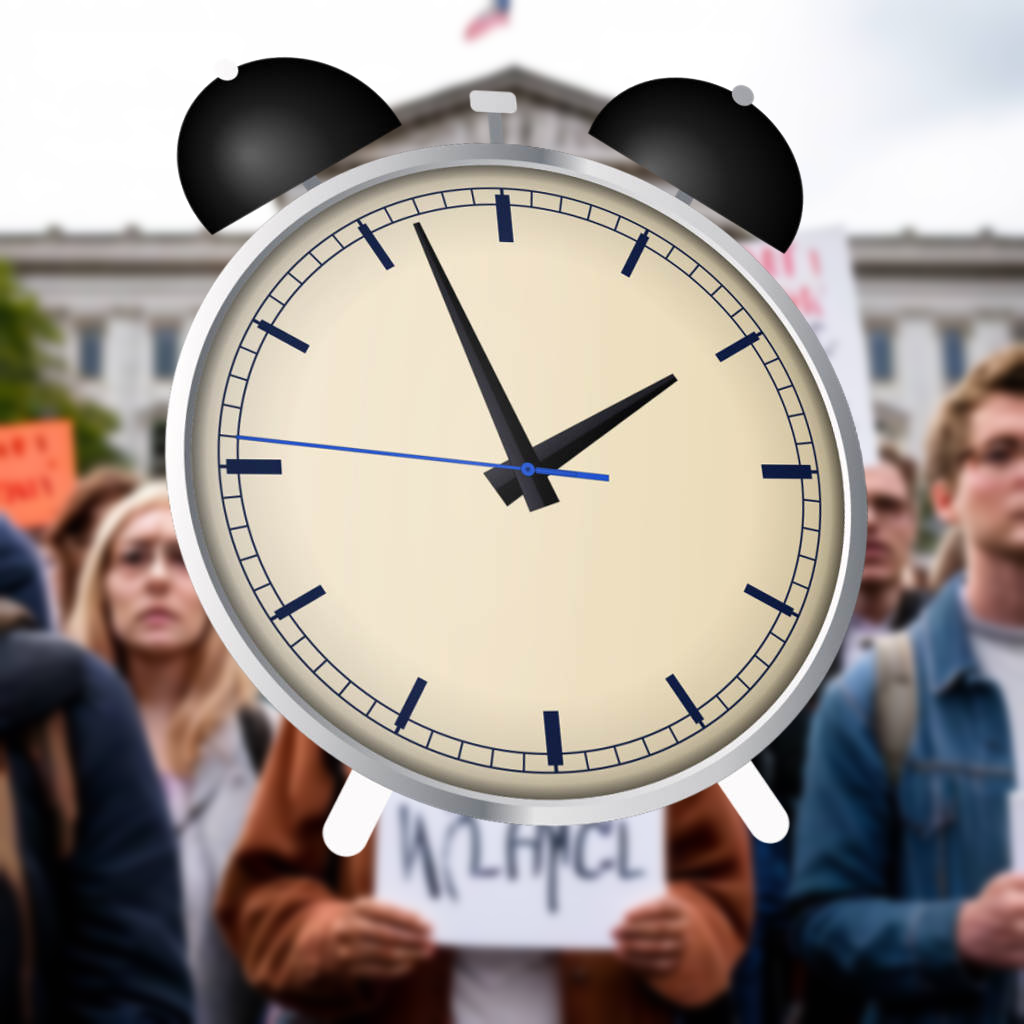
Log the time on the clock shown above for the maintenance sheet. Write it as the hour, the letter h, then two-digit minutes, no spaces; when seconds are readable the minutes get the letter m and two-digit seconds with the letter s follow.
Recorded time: 1h56m46s
